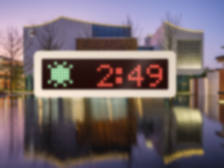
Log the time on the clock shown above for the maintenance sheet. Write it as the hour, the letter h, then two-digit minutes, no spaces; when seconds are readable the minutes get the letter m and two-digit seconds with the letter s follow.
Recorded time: 2h49
